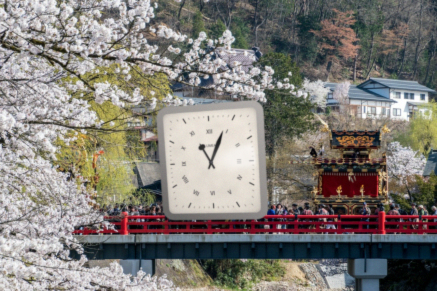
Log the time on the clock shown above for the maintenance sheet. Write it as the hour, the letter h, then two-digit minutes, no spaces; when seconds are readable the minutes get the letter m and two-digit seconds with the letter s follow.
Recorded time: 11h04
